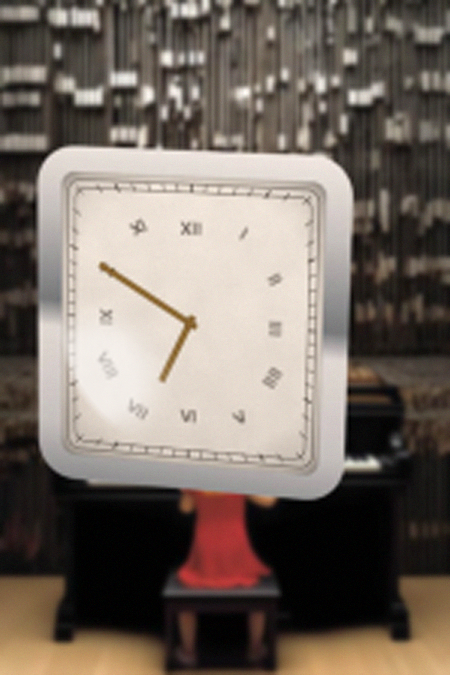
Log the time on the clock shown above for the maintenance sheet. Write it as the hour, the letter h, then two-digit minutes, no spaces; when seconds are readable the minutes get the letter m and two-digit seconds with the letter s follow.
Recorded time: 6h50
